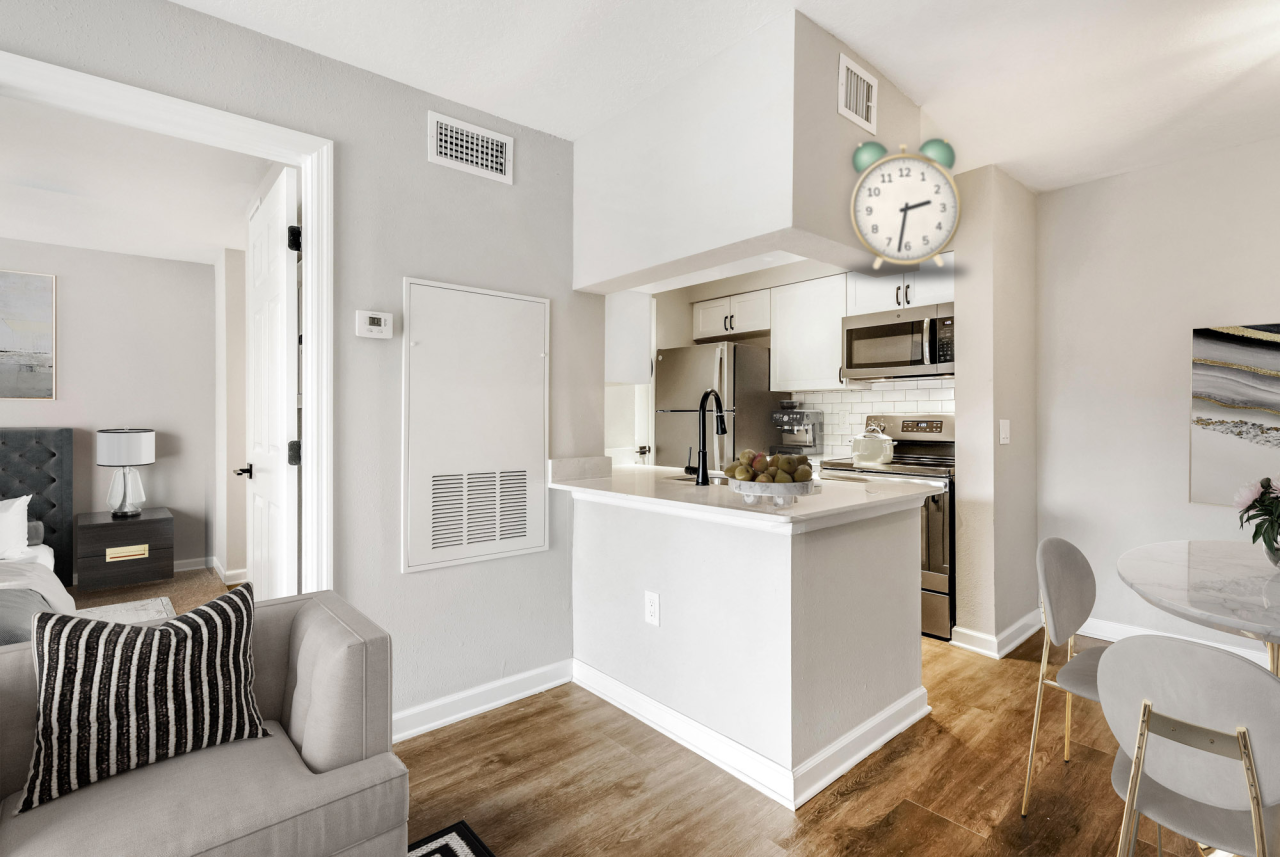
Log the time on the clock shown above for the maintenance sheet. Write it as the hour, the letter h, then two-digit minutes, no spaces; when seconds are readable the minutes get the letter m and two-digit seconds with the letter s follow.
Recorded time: 2h32
